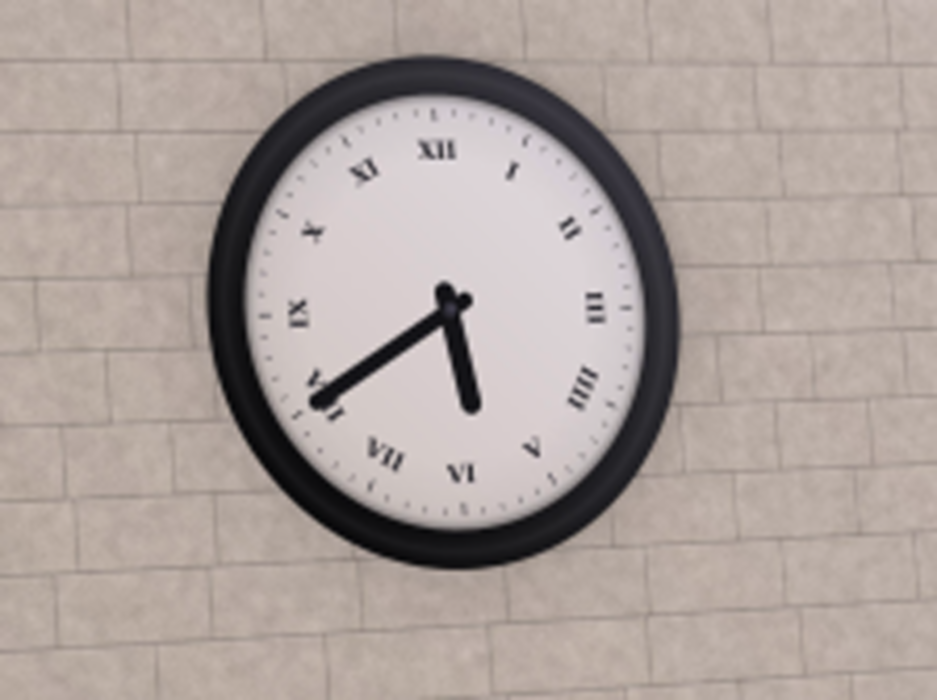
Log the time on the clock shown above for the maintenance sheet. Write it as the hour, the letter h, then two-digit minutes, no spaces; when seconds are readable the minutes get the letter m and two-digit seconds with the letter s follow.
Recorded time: 5h40
